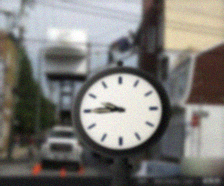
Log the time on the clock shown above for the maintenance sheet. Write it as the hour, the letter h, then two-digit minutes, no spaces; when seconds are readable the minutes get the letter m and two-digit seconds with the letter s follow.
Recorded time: 9h45
